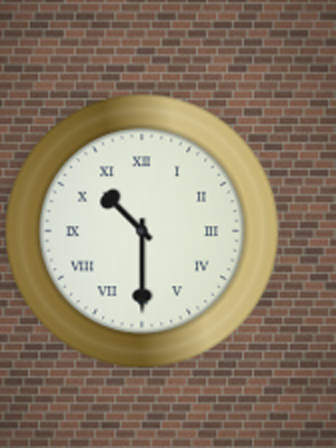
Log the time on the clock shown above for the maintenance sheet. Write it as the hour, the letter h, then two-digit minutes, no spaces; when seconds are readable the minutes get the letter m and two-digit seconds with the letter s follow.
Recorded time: 10h30
